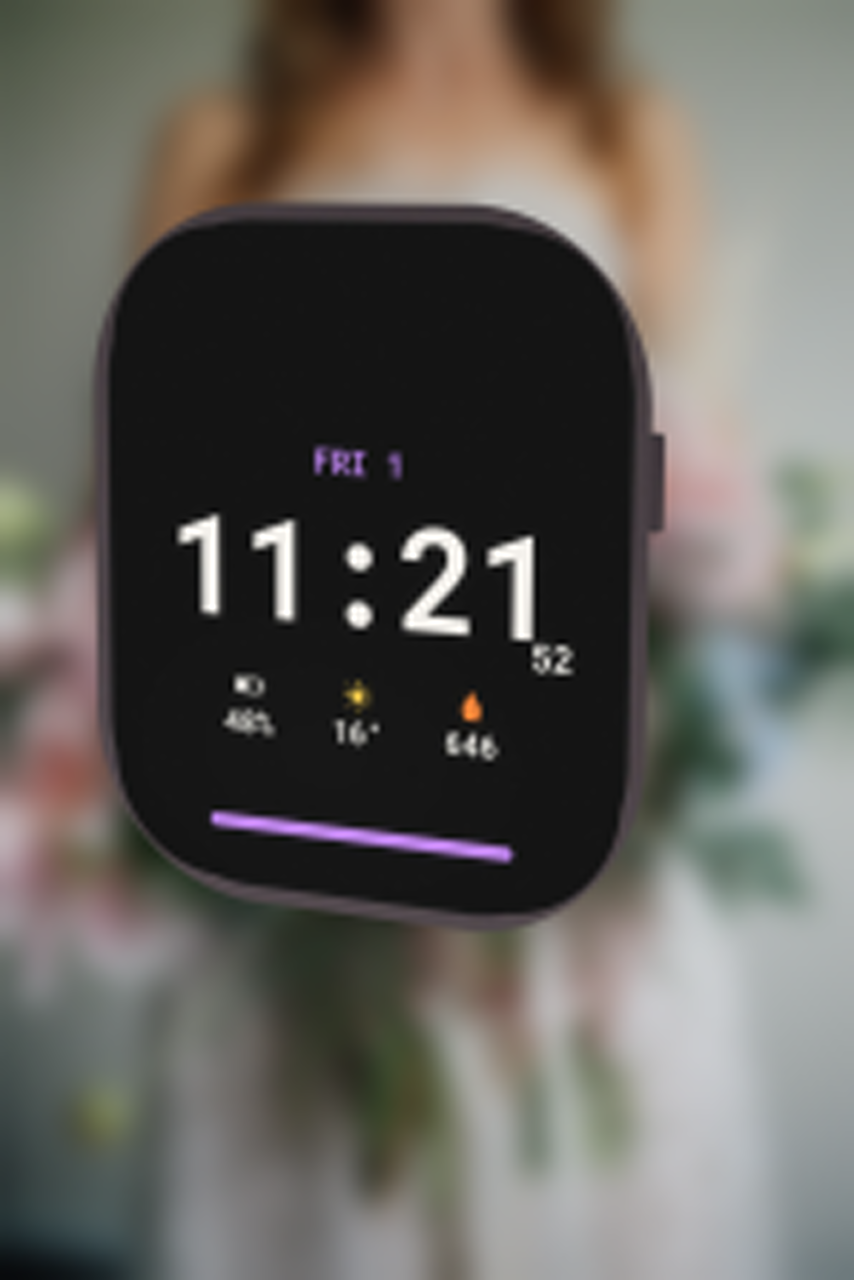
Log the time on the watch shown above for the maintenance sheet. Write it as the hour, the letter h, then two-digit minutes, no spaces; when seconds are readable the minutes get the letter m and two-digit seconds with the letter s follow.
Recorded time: 11h21
